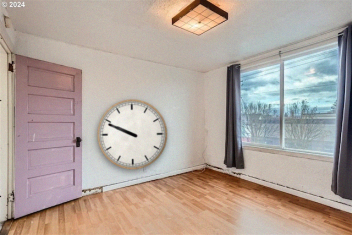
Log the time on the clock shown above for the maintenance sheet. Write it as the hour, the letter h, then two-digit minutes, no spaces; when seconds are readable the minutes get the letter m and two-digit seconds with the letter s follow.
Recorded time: 9h49
